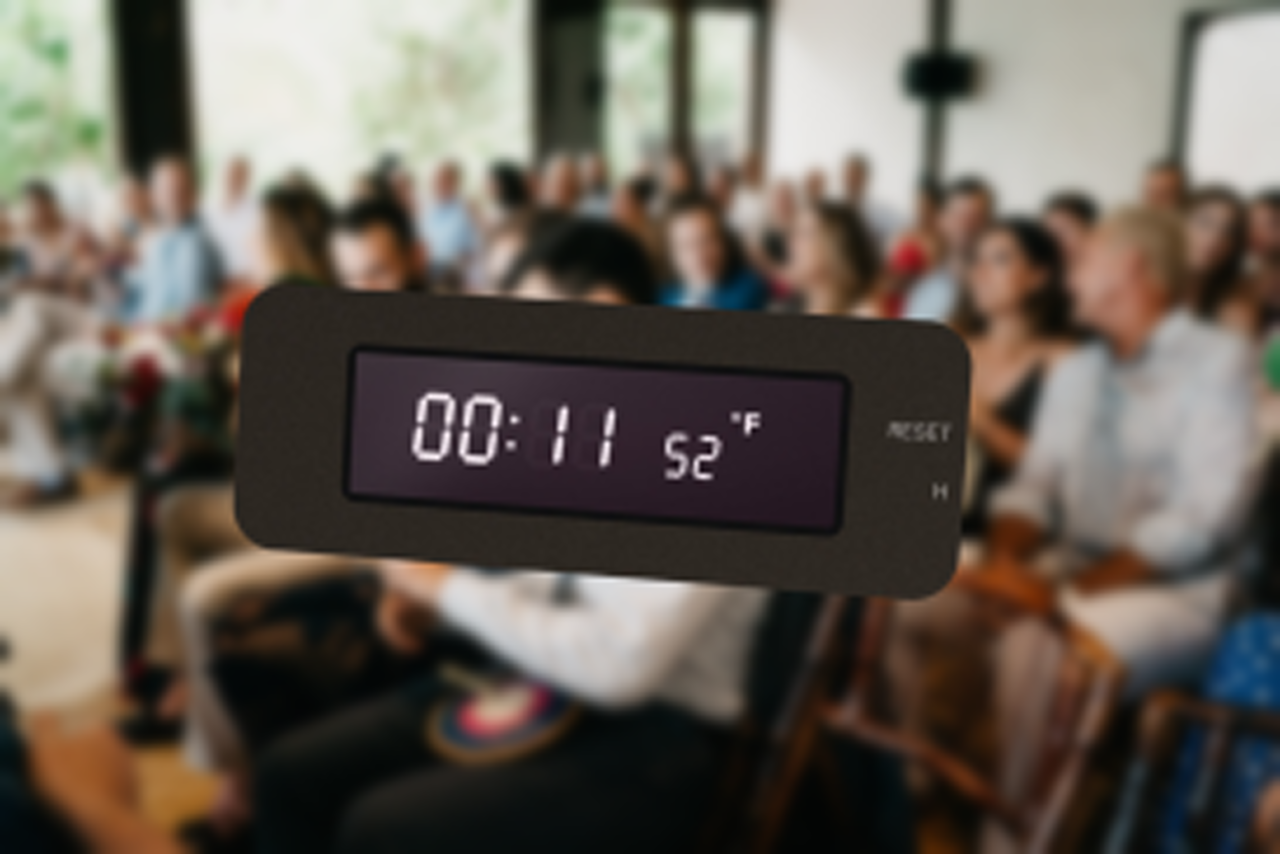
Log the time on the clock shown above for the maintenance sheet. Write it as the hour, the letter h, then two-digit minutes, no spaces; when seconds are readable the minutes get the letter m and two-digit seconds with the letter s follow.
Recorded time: 0h11
